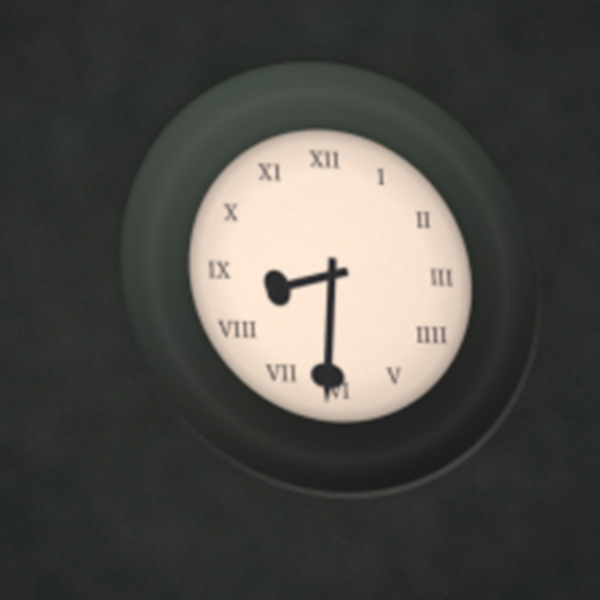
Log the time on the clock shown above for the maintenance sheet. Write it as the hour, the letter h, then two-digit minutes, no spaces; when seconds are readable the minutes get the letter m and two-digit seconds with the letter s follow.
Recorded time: 8h31
